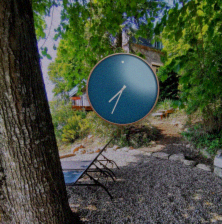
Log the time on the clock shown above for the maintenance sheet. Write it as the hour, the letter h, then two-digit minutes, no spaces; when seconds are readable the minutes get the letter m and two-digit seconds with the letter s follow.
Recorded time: 7h34
